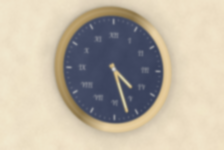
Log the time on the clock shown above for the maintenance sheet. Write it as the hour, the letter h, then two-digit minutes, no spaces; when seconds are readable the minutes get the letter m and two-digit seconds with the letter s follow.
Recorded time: 4h27
